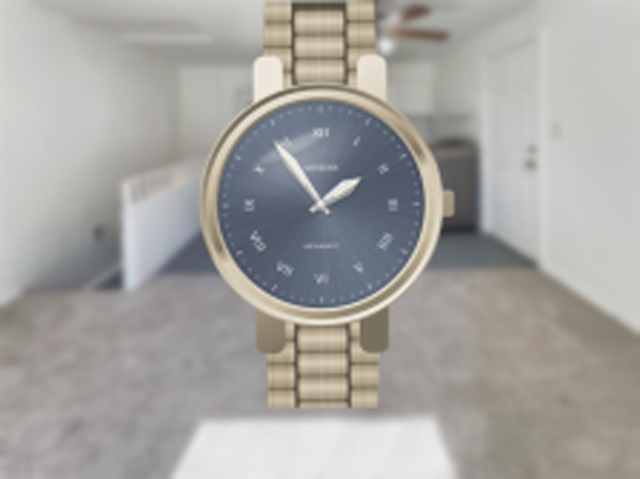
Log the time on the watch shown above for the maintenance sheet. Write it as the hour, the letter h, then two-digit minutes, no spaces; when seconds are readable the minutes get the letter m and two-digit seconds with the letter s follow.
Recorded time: 1h54
